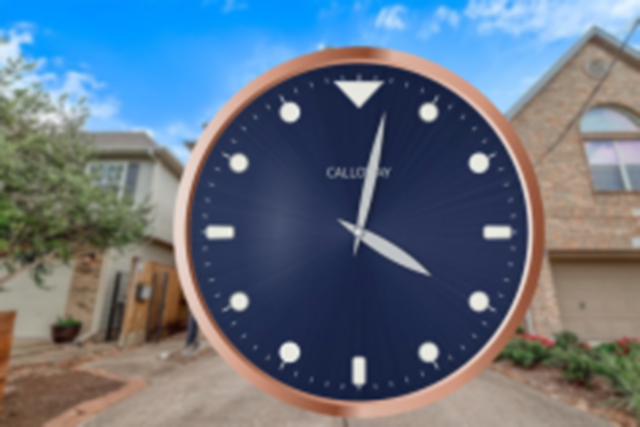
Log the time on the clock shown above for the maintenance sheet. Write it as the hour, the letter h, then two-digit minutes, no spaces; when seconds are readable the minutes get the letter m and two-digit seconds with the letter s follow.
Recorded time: 4h02
